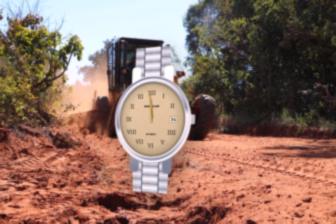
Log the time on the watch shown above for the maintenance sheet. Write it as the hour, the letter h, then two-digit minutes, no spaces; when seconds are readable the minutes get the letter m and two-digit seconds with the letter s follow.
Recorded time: 11h59
